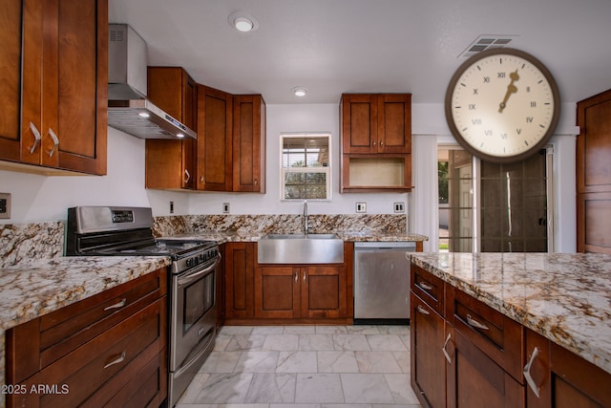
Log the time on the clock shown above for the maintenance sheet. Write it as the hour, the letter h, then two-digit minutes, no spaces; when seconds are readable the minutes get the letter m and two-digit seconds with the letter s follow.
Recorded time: 1h04
